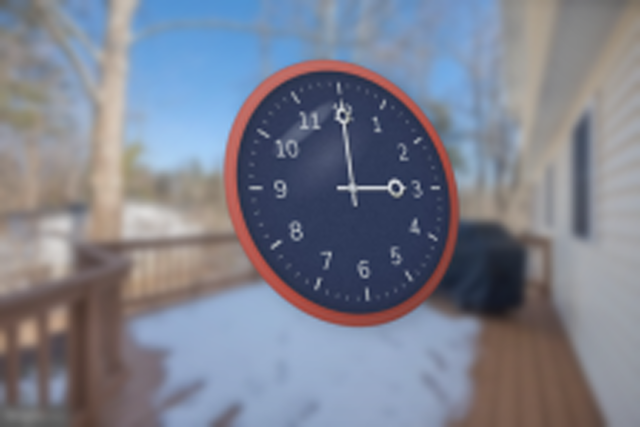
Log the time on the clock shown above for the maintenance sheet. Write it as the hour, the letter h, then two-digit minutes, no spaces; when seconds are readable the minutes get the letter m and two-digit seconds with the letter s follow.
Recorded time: 3h00
